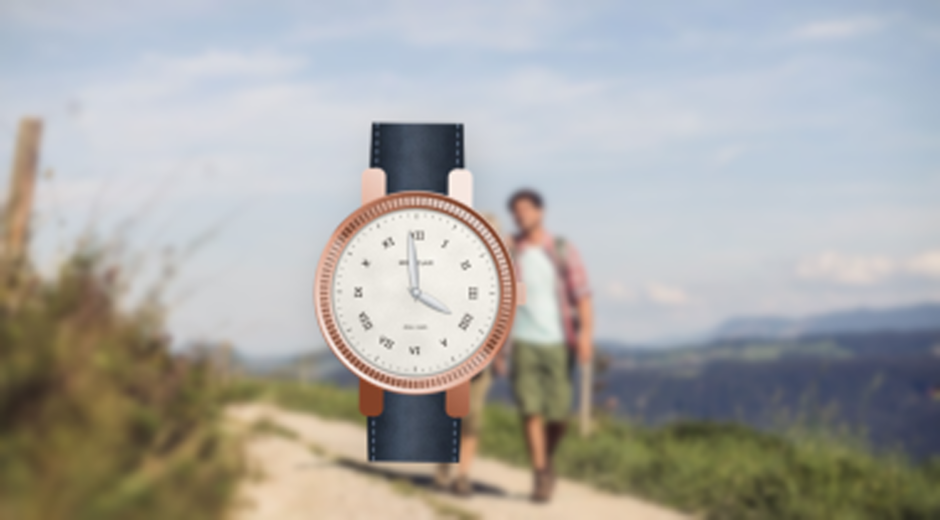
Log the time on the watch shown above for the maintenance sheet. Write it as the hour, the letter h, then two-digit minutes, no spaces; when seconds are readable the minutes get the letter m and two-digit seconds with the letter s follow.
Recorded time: 3h59
